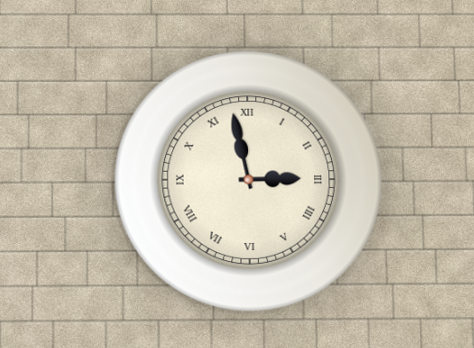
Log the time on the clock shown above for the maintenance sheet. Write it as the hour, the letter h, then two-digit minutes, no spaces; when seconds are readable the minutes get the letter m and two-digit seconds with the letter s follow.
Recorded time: 2h58
